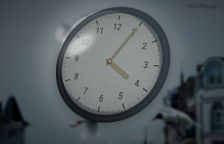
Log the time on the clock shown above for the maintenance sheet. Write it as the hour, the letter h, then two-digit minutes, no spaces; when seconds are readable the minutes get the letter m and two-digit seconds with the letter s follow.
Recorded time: 4h05
